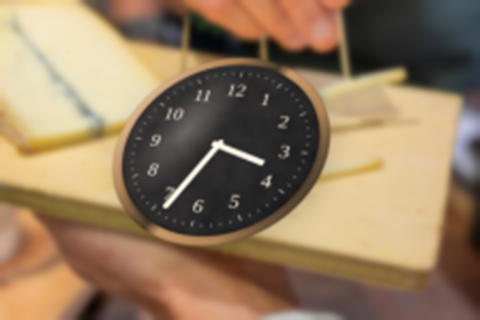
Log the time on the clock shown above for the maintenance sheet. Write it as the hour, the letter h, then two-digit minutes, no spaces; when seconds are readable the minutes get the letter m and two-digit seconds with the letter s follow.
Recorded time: 3h34
